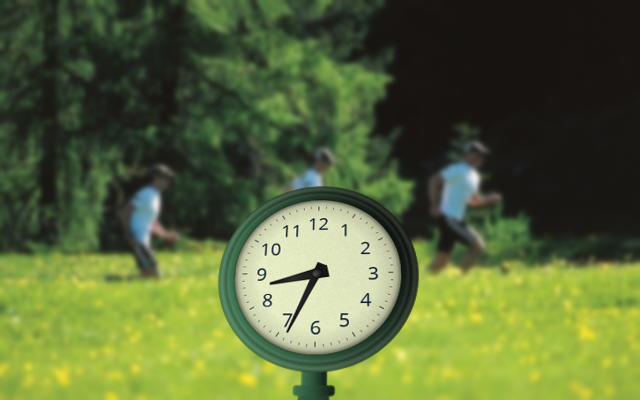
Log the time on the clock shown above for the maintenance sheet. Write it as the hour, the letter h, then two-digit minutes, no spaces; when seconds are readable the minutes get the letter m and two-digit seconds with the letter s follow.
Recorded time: 8h34
